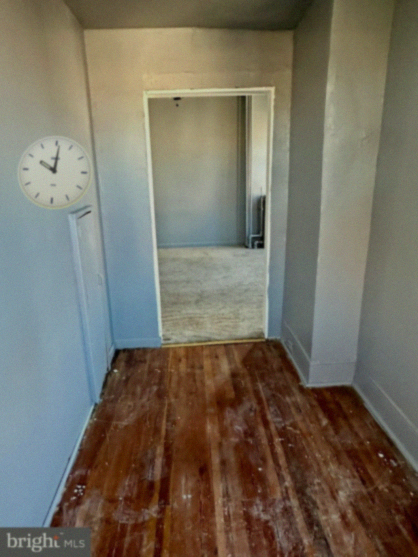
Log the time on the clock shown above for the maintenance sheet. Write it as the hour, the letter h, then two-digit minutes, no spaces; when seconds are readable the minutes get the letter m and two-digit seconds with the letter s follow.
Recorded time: 10h01
